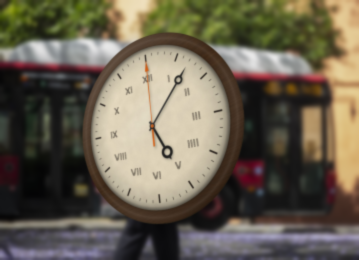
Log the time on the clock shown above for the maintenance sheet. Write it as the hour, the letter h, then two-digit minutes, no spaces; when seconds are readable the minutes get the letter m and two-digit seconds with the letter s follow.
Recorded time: 5h07m00s
